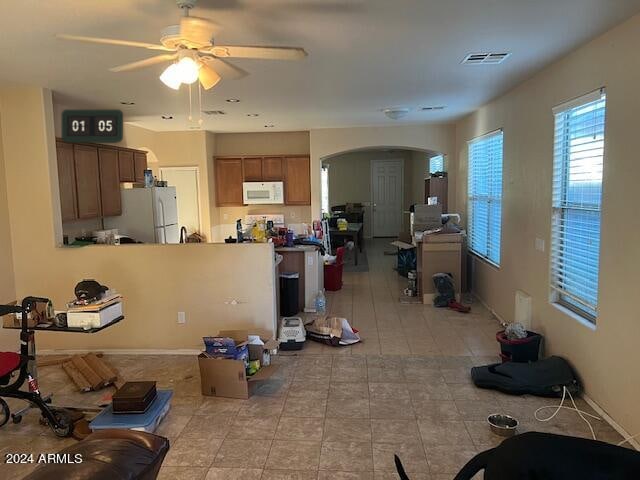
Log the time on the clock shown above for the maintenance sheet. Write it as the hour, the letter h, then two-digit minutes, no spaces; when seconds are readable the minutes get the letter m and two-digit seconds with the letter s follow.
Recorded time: 1h05
